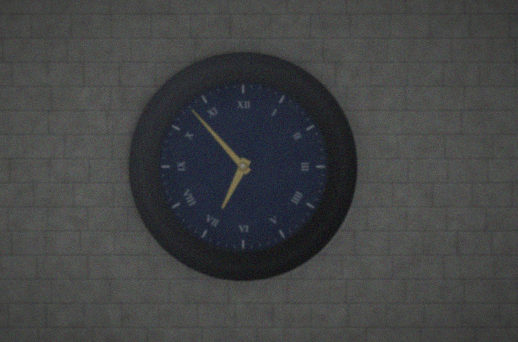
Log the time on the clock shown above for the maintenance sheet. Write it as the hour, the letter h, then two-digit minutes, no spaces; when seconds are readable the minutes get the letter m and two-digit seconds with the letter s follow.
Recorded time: 6h53
